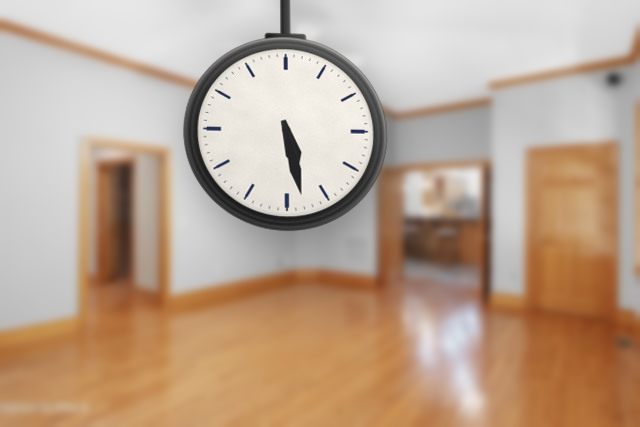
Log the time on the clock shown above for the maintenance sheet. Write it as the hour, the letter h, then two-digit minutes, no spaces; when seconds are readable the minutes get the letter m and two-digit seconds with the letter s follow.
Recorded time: 5h28
